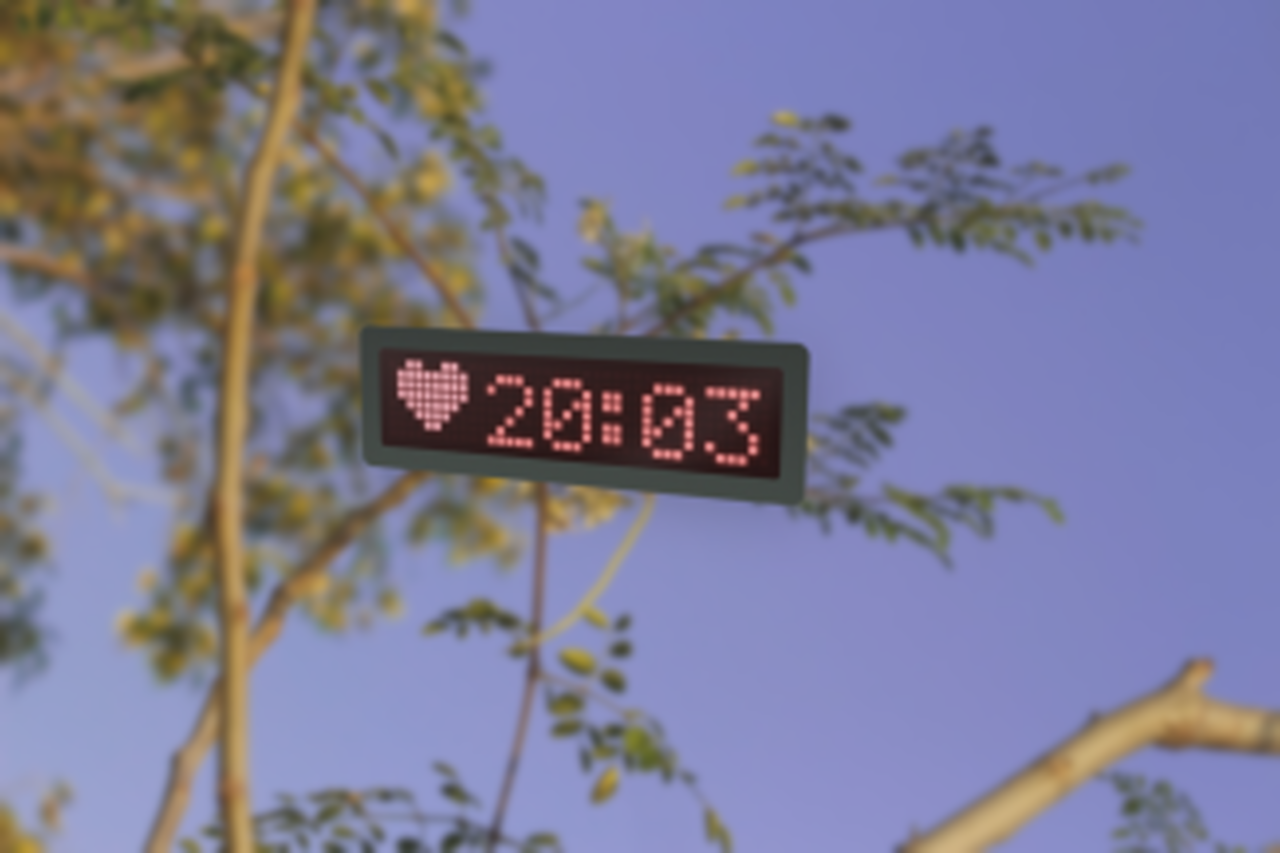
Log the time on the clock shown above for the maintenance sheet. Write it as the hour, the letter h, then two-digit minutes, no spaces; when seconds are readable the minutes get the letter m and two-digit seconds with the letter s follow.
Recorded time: 20h03
